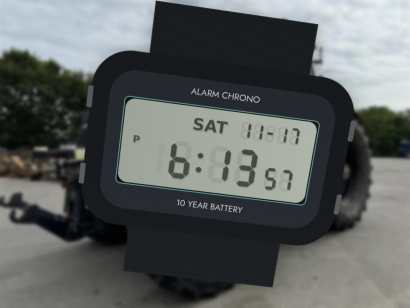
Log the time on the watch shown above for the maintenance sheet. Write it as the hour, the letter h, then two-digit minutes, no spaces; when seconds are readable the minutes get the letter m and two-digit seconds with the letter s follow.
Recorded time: 6h13m57s
